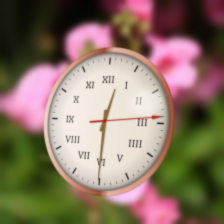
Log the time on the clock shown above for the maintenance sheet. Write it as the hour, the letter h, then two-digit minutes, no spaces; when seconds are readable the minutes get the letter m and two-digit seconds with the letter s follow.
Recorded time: 12h30m14s
